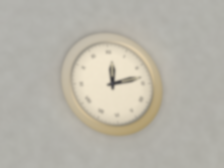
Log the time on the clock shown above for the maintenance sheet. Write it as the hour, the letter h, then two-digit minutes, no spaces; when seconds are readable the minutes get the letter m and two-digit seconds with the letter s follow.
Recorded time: 12h13
